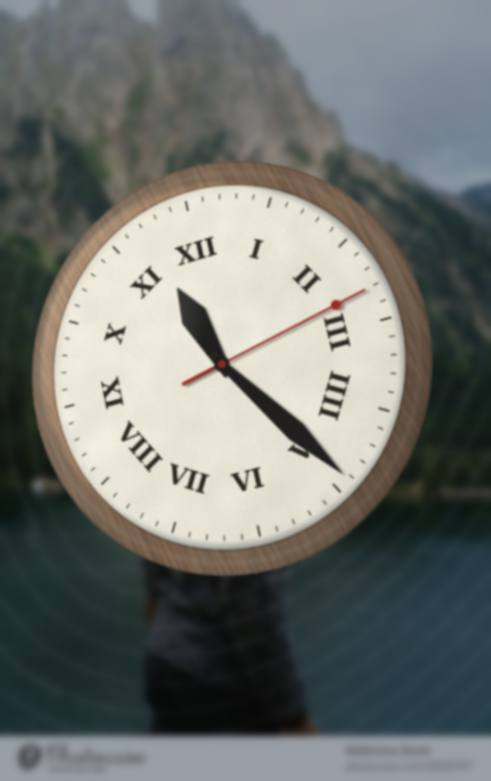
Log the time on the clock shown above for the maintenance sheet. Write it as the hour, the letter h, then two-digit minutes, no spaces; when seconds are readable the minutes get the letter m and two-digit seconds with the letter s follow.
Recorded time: 11h24m13s
